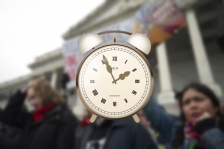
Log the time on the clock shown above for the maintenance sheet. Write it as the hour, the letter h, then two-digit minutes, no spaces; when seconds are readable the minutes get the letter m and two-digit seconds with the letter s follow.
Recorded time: 1h56
